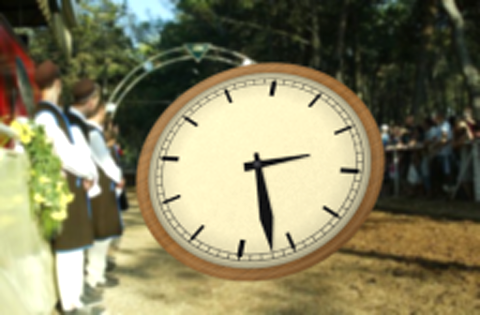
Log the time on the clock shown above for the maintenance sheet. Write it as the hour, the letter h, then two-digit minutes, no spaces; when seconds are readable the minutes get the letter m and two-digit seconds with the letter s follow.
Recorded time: 2h27
